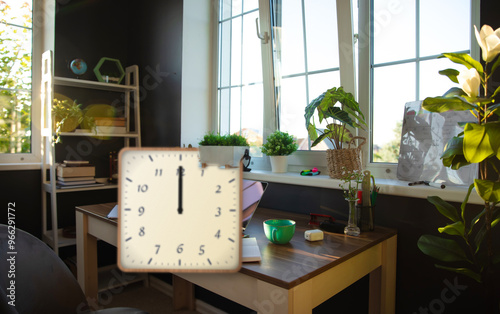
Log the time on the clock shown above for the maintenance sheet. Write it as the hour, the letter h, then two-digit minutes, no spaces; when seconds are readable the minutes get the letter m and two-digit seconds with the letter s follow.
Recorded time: 12h00
